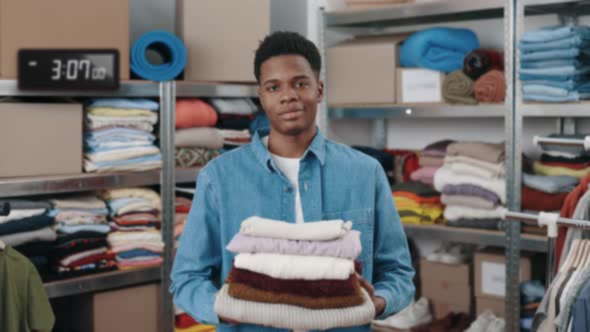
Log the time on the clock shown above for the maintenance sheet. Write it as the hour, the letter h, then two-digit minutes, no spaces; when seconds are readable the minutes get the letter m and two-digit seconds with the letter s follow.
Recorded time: 3h07
